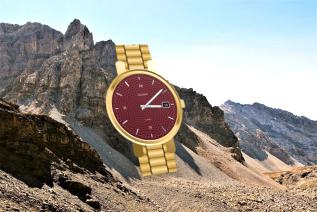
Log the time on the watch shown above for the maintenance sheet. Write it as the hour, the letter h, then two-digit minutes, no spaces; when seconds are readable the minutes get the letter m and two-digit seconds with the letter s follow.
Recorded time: 3h09
